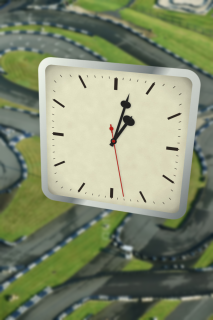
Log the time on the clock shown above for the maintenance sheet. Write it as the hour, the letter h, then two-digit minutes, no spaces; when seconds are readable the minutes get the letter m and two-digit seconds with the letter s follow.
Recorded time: 1h02m28s
